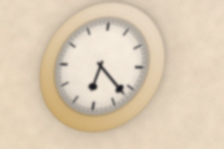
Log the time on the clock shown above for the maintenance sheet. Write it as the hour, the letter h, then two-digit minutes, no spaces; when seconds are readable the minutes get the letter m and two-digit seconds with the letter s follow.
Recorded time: 6h22
